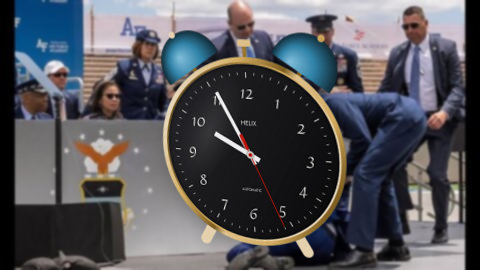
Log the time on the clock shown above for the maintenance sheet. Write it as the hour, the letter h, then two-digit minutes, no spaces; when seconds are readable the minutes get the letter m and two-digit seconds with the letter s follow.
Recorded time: 9h55m26s
